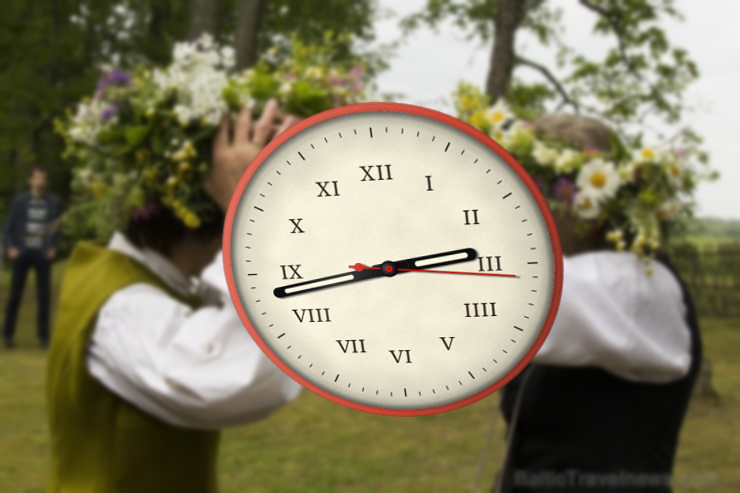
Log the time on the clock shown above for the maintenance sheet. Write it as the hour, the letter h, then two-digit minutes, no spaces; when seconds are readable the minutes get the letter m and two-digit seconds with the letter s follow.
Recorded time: 2h43m16s
